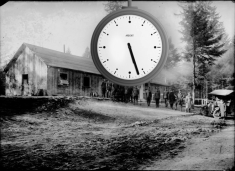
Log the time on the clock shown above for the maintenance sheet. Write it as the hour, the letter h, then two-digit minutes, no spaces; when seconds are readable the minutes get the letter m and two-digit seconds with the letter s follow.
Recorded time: 5h27
